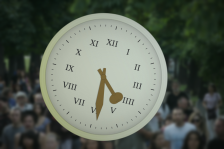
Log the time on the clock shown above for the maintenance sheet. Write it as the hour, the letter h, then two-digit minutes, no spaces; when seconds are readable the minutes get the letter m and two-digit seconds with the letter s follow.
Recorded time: 4h29
